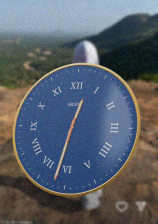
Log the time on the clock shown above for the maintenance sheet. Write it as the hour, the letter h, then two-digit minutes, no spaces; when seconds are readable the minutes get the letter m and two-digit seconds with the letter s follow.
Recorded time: 12h32
